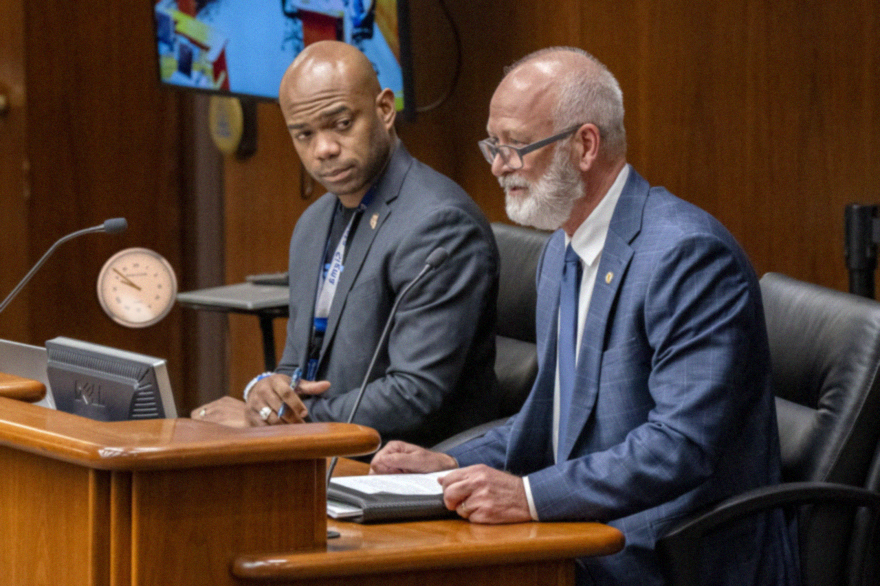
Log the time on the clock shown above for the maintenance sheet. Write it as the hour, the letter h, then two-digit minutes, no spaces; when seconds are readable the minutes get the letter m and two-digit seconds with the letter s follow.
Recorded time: 9h52
